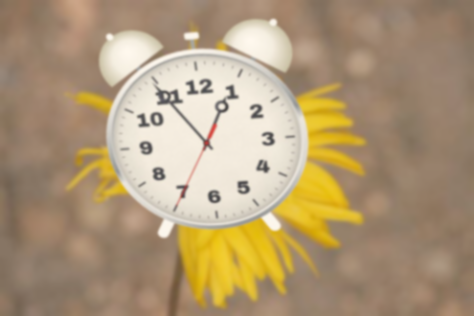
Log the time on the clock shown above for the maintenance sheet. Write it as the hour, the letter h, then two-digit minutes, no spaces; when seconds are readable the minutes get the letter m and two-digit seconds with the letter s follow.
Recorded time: 12h54m35s
